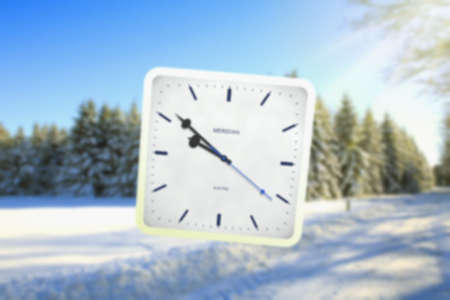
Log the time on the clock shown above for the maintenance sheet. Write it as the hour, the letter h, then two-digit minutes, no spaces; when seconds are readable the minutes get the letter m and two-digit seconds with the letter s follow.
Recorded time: 9h51m21s
